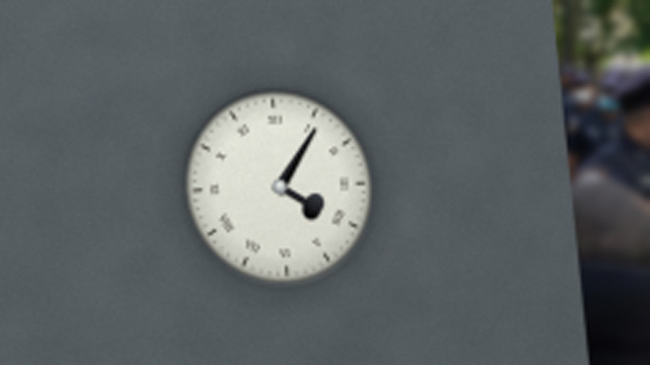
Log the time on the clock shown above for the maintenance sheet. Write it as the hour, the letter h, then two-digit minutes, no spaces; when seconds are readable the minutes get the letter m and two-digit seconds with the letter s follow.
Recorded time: 4h06
